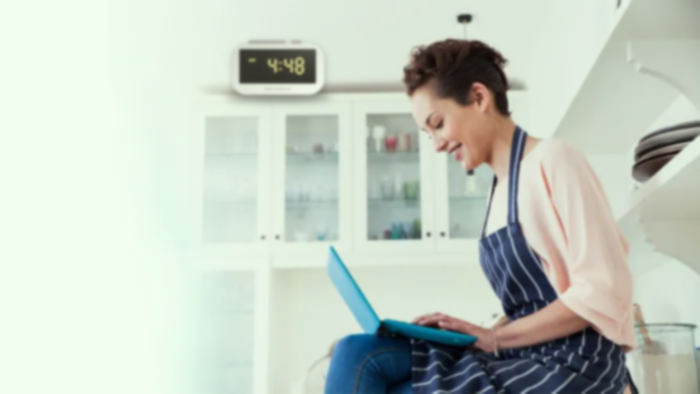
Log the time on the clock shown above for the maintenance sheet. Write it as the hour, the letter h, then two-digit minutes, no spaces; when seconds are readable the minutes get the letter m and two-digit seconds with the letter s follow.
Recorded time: 4h48
